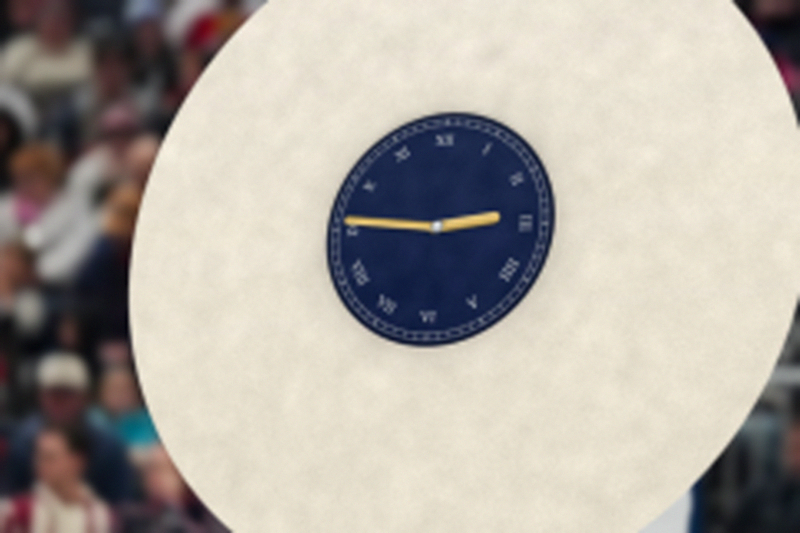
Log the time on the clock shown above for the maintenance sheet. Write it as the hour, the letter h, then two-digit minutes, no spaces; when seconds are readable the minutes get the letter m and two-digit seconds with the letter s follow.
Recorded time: 2h46
